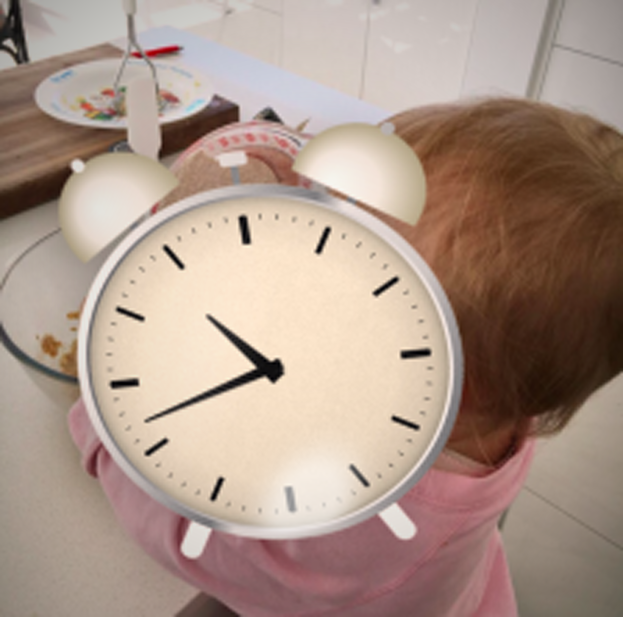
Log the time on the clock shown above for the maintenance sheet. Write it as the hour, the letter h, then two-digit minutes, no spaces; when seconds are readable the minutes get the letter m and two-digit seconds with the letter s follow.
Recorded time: 10h42
